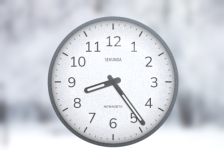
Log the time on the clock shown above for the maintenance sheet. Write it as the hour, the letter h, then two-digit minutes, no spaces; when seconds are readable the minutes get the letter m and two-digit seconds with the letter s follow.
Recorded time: 8h24
